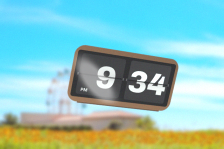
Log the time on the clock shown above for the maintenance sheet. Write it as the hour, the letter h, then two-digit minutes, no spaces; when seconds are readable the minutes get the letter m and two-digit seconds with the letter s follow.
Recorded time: 9h34
